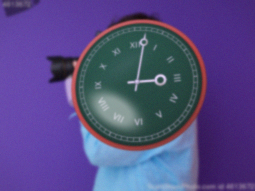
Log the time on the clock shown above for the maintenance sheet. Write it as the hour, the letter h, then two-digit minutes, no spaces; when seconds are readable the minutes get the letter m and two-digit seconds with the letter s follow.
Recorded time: 3h02
